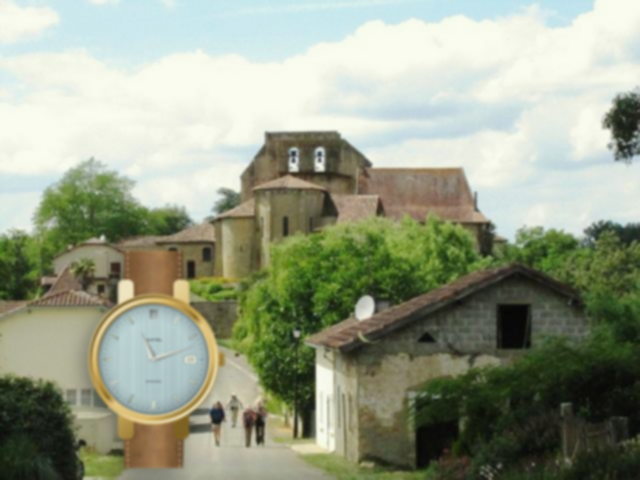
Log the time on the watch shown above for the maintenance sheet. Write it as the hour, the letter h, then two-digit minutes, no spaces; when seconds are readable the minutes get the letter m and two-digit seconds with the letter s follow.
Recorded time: 11h12
